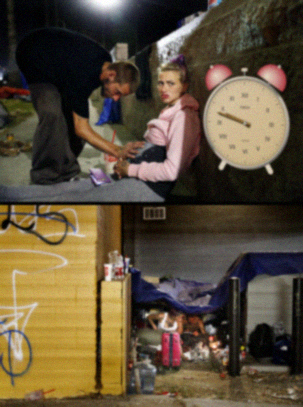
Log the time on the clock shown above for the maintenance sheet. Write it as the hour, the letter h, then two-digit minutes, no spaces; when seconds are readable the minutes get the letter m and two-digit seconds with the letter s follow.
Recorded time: 9h48
